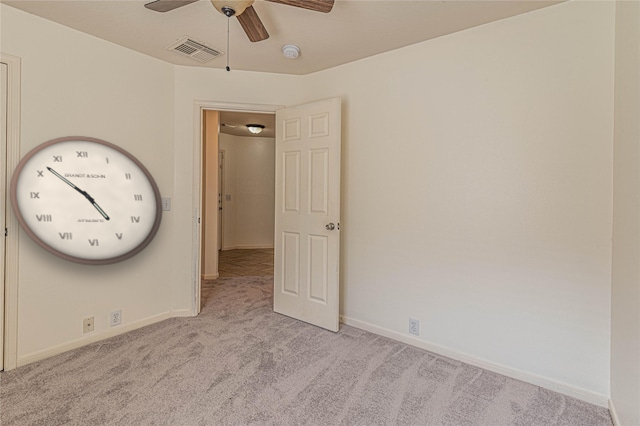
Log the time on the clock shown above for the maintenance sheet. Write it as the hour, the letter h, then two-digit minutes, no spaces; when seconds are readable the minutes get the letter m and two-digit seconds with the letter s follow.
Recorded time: 4h52
